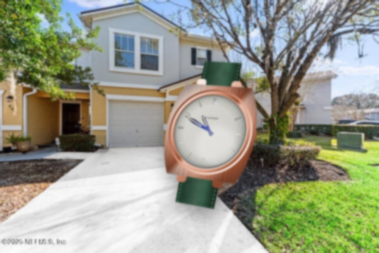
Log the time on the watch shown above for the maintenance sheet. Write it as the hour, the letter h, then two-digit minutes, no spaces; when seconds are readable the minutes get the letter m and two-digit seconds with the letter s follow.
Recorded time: 10h49
